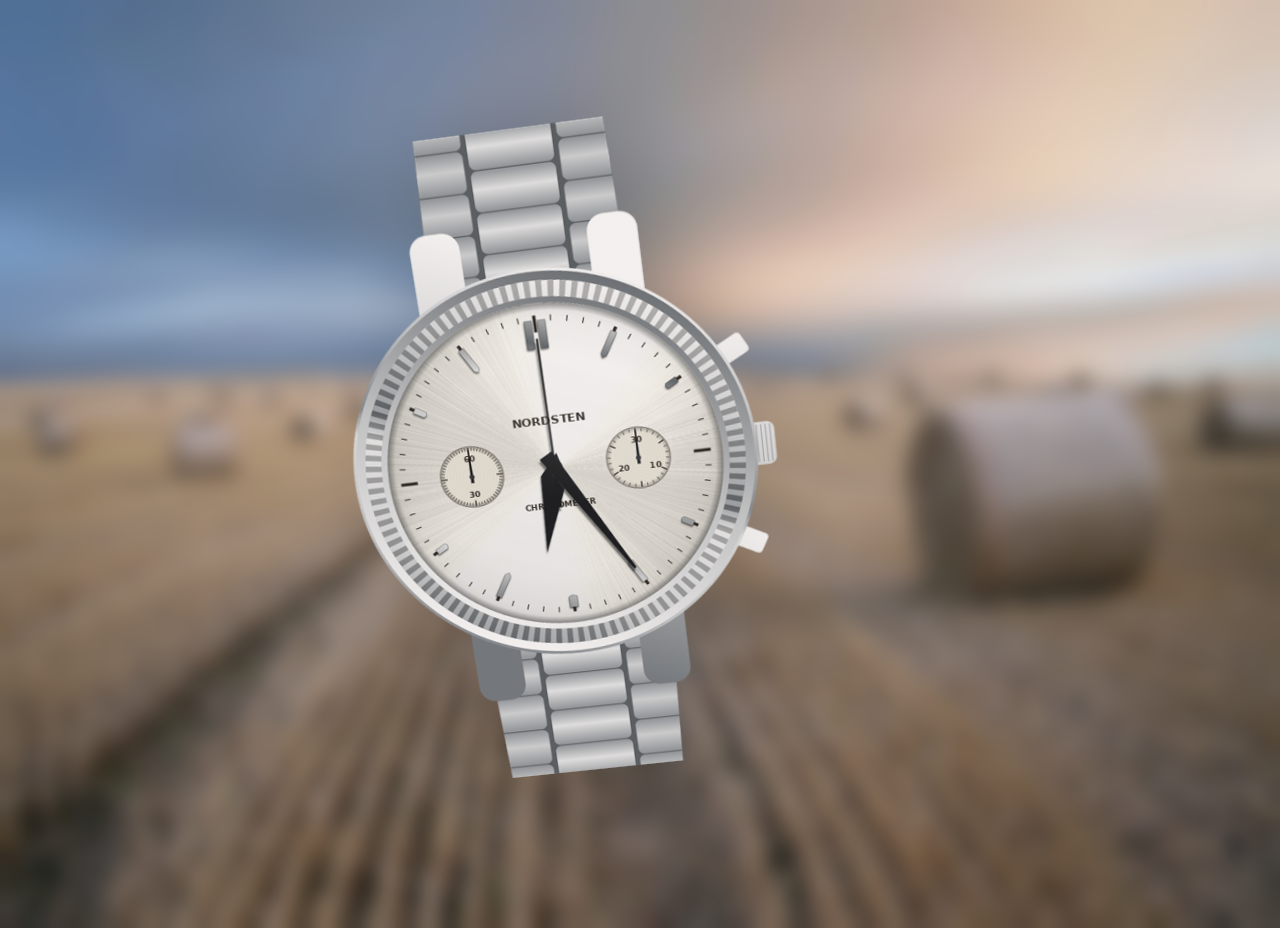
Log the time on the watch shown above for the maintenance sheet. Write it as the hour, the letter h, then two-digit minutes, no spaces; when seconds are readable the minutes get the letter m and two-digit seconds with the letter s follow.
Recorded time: 6h25
